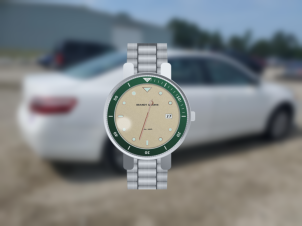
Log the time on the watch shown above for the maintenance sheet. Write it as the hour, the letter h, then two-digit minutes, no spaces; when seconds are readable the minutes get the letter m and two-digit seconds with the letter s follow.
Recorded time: 12h33
